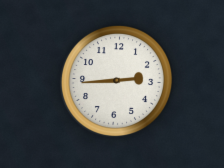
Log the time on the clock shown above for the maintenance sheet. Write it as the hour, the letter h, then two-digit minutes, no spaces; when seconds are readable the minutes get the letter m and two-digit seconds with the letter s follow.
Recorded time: 2h44
